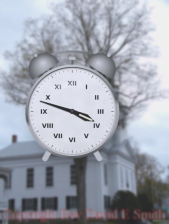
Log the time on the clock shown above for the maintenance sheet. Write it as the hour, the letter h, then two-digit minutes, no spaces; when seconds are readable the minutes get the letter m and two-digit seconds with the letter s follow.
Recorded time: 3h48
